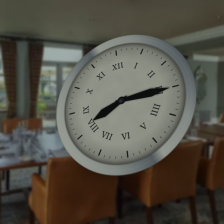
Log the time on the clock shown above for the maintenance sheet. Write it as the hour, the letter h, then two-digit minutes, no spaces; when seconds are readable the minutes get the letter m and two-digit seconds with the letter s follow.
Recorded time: 8h15
